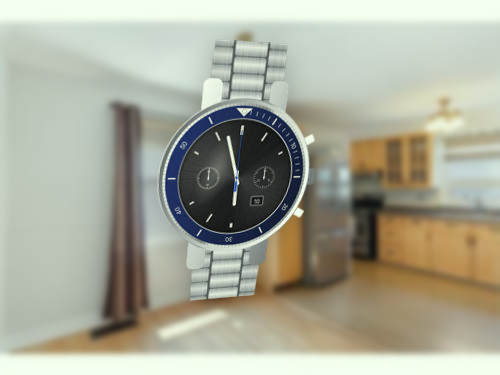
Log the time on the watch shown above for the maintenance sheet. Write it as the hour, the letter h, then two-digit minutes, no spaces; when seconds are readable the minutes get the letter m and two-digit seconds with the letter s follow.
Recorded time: 5h57
